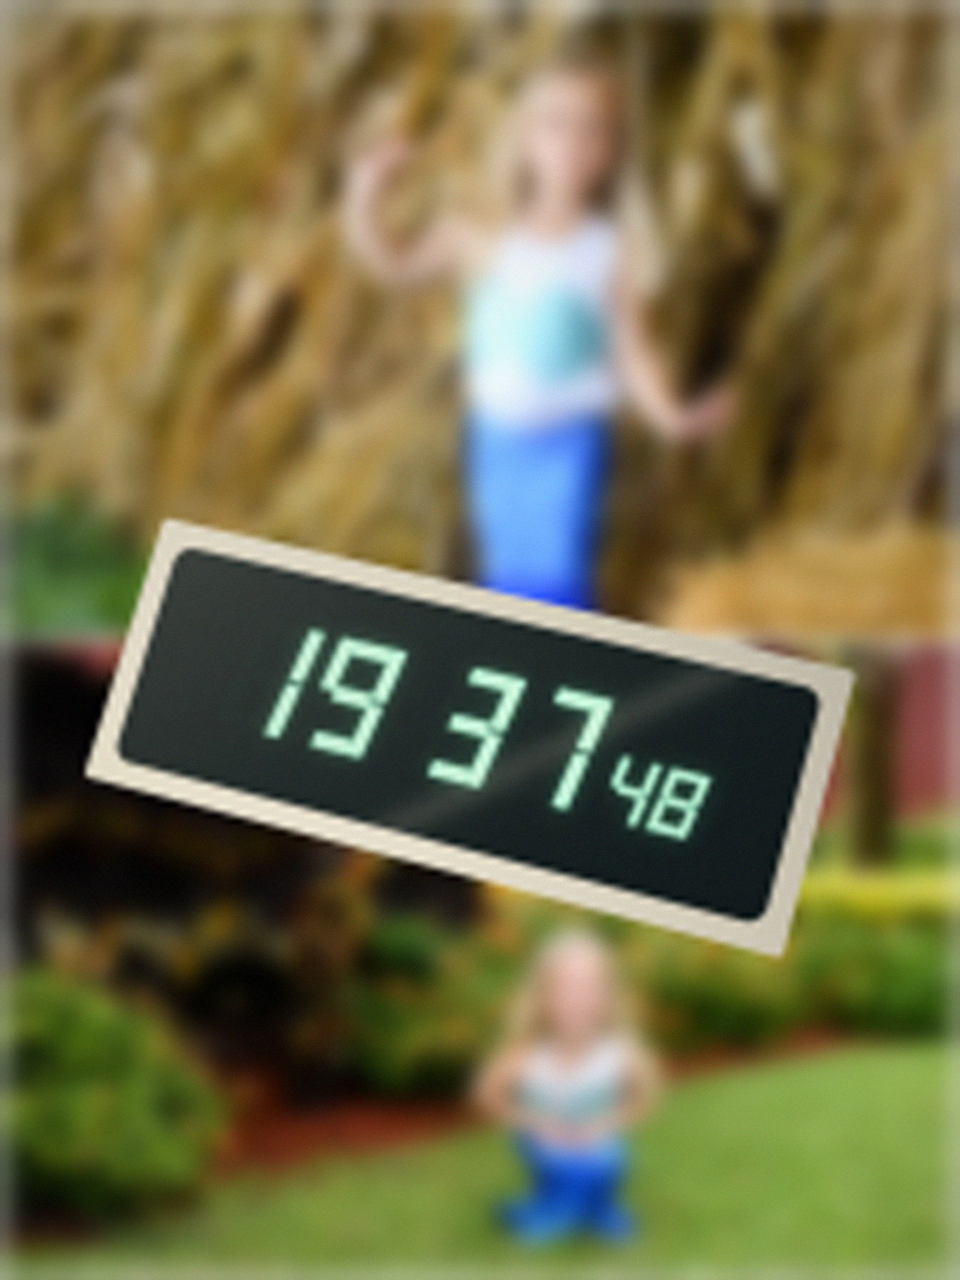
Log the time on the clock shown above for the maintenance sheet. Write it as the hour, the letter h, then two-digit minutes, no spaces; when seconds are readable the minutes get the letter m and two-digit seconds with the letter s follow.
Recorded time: 19h37m48s
